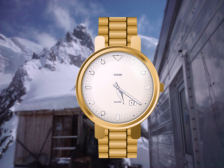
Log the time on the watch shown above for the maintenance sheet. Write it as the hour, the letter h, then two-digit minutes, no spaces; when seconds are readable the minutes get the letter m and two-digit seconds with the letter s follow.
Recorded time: 5h21
